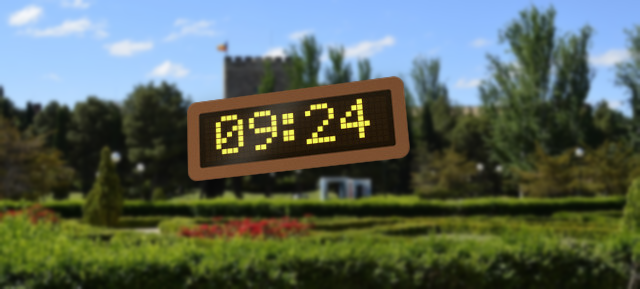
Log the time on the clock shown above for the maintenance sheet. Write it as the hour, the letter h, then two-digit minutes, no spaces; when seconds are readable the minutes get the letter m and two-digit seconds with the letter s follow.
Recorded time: 9h24
